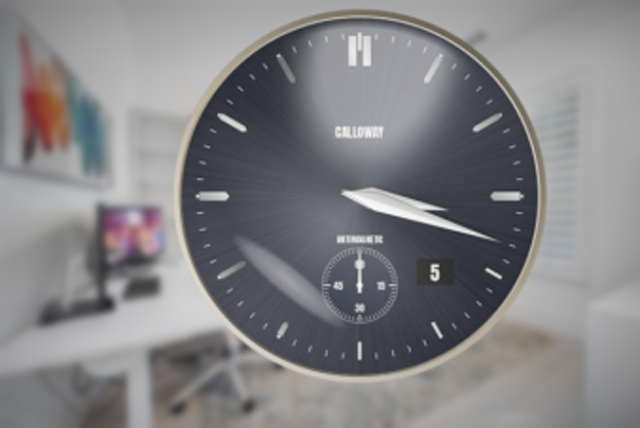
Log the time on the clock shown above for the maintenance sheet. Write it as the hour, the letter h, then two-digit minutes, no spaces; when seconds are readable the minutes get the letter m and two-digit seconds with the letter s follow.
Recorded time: 3h18
